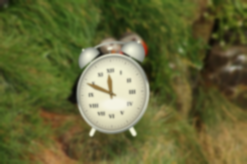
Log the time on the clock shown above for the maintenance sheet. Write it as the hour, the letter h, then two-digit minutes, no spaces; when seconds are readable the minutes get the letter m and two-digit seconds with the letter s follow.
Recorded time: 11h49
